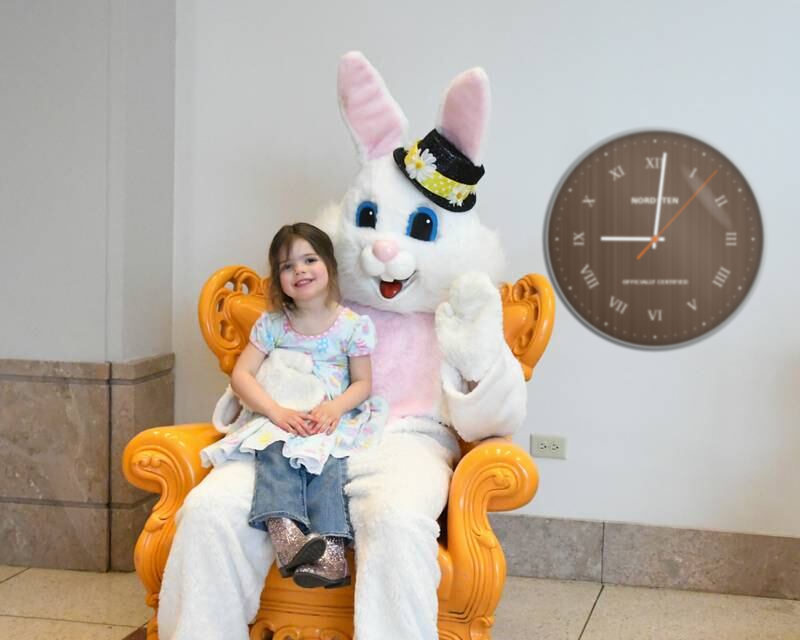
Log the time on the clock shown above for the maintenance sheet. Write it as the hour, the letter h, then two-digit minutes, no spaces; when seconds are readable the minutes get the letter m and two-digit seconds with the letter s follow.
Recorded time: 9h01m07s
